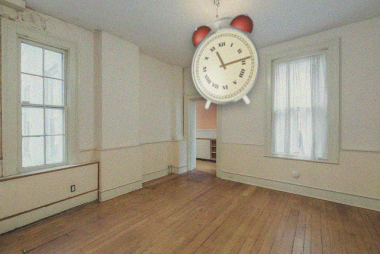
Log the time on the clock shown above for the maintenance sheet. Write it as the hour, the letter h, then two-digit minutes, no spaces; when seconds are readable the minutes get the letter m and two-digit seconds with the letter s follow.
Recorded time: 11h14
